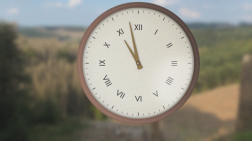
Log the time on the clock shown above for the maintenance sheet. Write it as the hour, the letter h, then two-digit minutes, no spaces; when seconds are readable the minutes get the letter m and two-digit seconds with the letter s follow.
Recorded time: 10h58
